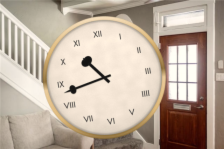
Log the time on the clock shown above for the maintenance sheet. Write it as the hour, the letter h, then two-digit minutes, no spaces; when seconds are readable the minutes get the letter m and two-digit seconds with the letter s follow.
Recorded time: 10h43
